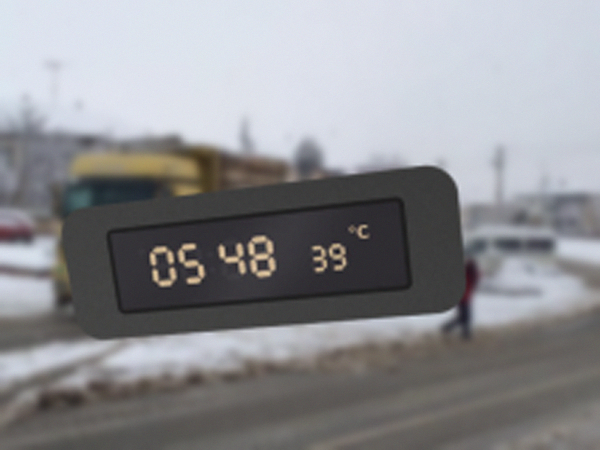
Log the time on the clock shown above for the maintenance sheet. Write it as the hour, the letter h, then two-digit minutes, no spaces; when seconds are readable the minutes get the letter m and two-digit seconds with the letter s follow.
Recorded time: 5h48
